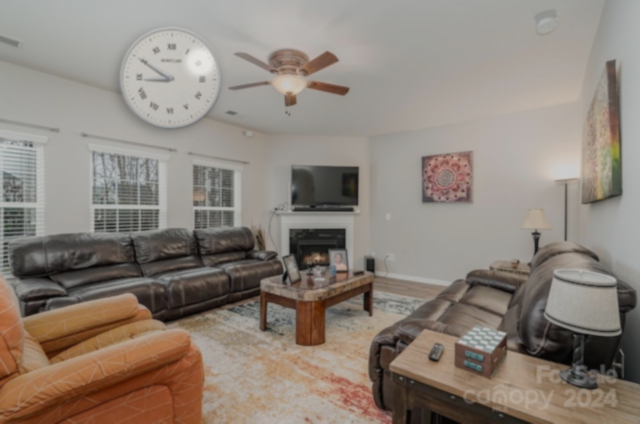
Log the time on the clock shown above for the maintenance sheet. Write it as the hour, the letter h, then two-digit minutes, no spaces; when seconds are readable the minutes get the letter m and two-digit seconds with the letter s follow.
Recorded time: 8h50
